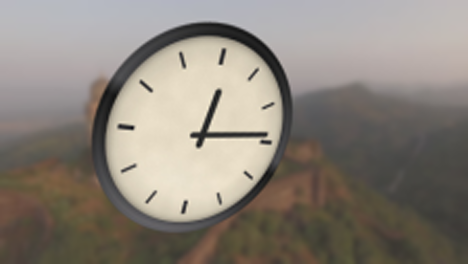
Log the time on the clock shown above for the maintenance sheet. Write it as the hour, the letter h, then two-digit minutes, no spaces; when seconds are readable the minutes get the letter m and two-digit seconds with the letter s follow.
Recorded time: 12h14
